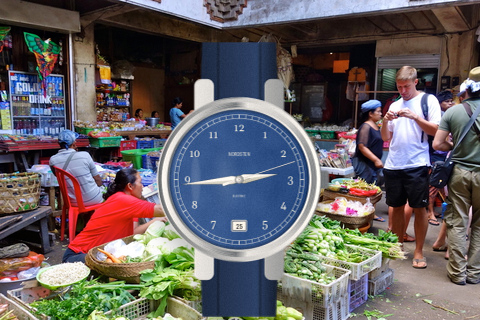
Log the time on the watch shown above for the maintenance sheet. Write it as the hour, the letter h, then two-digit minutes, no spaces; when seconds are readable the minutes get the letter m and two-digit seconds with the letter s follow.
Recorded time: 2h44m12s
